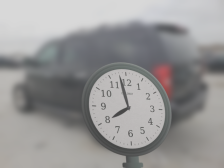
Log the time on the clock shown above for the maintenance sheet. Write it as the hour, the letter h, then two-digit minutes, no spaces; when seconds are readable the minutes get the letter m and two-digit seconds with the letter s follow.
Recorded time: 7h58
